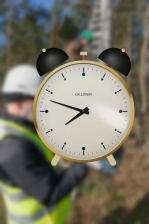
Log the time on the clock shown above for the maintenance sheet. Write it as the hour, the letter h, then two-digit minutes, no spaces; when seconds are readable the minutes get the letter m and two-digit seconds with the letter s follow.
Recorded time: 7h48
